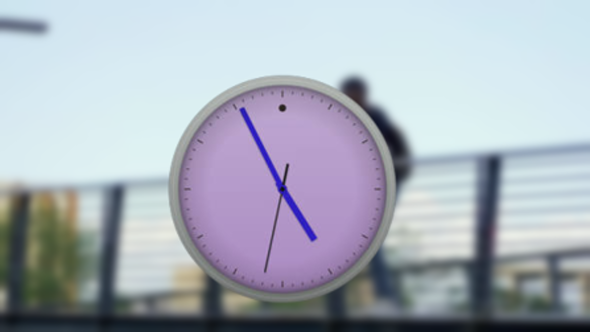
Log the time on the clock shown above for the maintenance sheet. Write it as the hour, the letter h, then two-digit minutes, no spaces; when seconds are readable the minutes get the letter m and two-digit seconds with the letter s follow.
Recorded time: 4h55m32s
